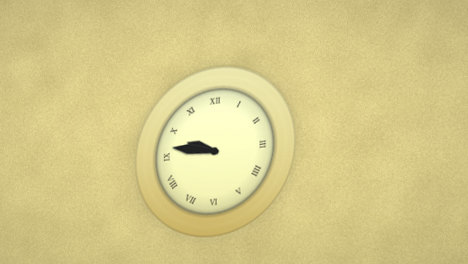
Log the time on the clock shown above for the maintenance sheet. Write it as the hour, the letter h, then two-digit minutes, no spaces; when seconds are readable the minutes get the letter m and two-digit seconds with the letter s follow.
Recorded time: 9h47
